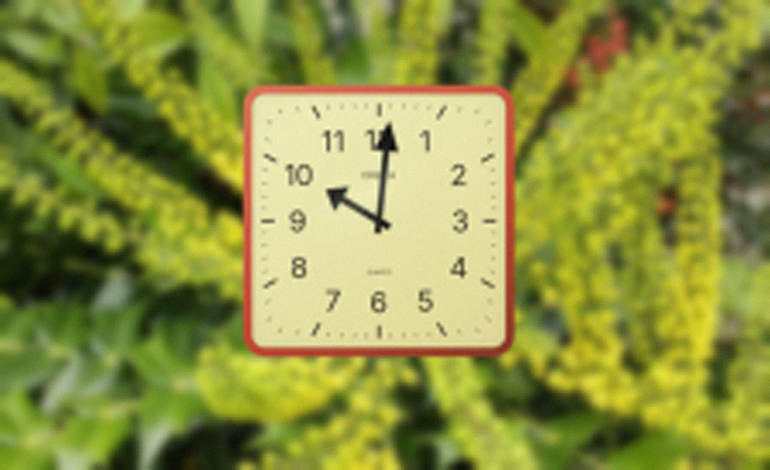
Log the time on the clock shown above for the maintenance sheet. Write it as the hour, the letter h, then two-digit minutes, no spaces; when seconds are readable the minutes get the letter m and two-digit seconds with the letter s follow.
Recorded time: 10h01
